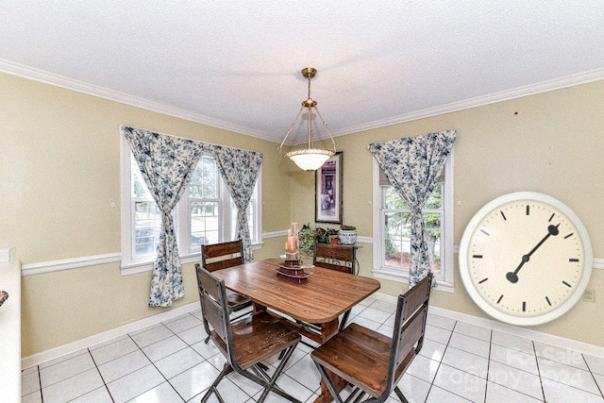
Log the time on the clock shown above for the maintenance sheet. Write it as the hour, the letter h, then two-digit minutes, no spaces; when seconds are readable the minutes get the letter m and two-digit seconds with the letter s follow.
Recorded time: 7h07
